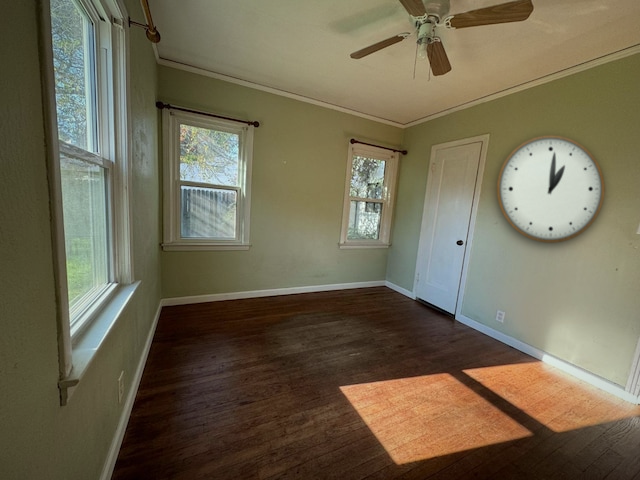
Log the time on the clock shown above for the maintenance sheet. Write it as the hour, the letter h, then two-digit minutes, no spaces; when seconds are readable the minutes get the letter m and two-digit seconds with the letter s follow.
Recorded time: 1h01
